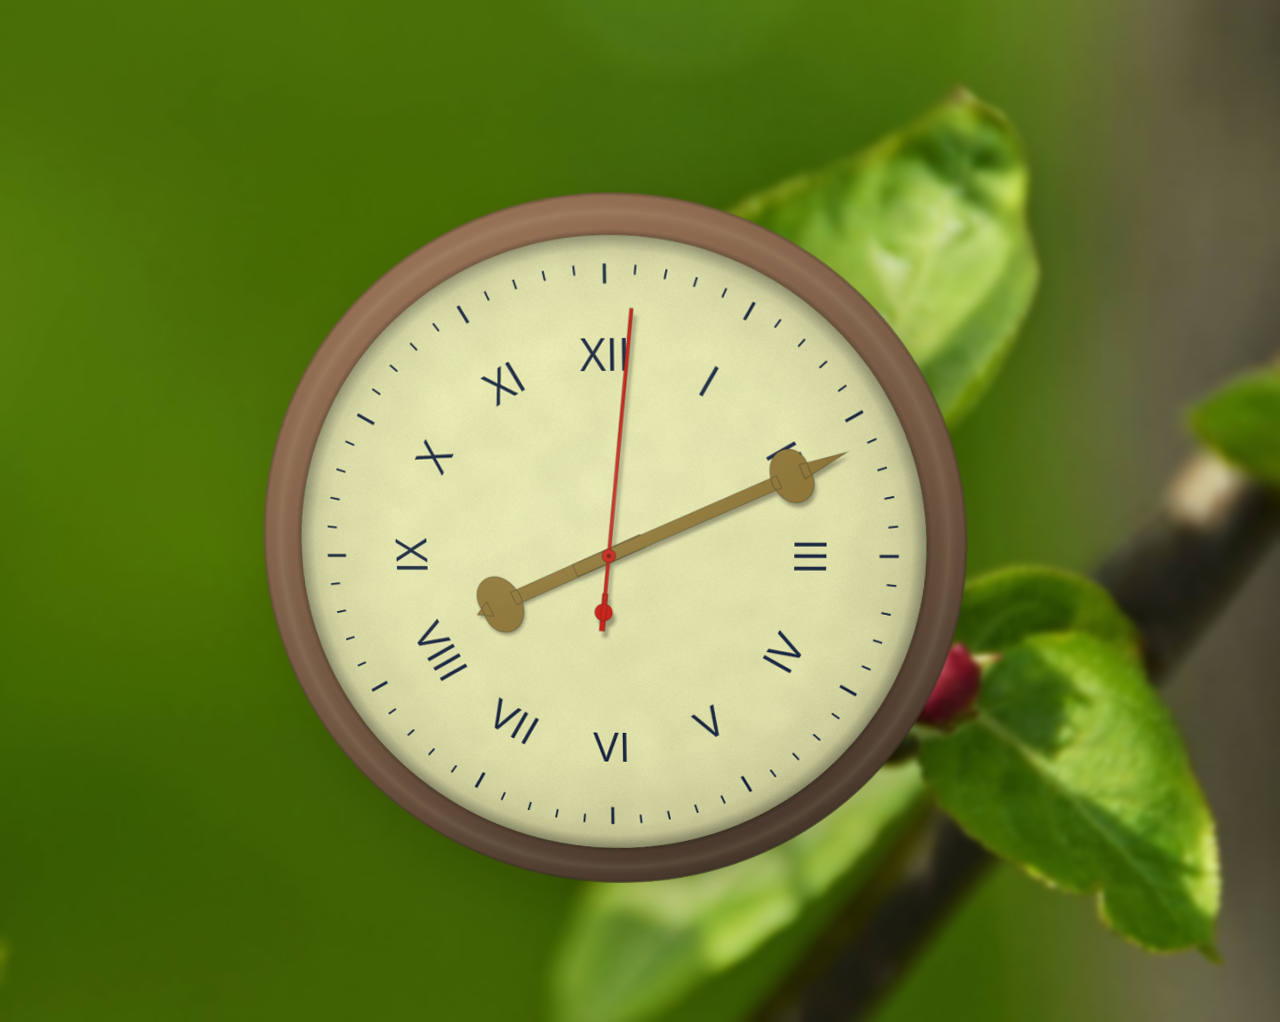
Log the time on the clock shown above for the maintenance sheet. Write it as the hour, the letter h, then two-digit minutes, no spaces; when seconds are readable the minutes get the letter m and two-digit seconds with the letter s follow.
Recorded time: 8h11m01s
